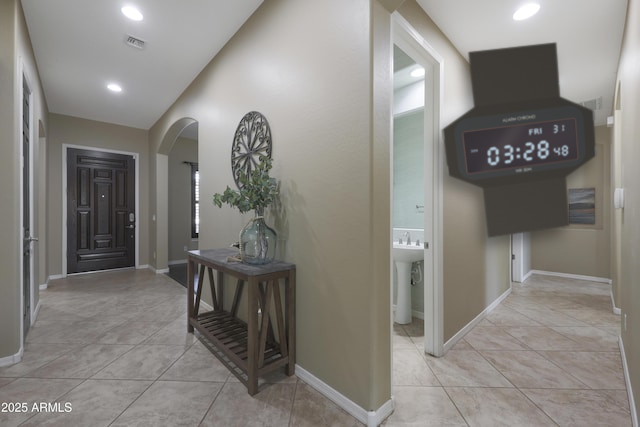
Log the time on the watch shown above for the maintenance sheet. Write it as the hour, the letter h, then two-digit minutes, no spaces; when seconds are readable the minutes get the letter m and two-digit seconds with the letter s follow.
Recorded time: 3h28m48s
